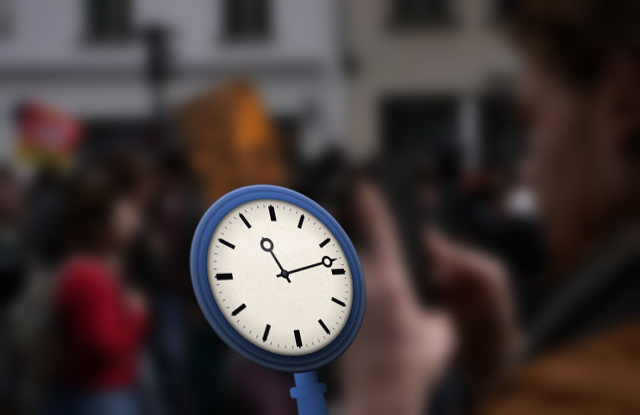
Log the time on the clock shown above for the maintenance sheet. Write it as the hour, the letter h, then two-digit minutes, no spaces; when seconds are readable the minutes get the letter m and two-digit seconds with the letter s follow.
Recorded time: 11h13
